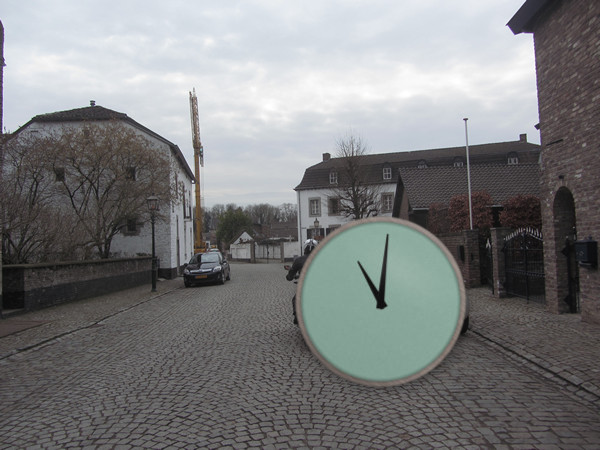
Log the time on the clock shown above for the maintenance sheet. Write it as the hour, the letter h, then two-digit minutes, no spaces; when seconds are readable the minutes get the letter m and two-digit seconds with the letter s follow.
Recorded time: 11h01
